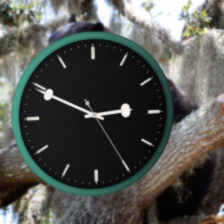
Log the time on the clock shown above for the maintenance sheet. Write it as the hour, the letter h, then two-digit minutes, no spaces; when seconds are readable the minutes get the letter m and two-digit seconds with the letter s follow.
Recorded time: 2h49m25s
